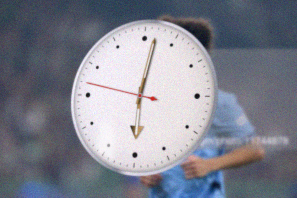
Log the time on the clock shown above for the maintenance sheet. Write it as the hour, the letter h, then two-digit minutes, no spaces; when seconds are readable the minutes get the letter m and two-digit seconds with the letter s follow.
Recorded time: 6h01m47s
